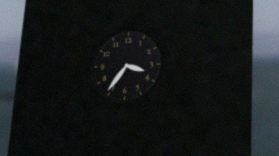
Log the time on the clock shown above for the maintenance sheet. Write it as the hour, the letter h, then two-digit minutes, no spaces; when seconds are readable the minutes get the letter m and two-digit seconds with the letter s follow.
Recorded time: 3h36
